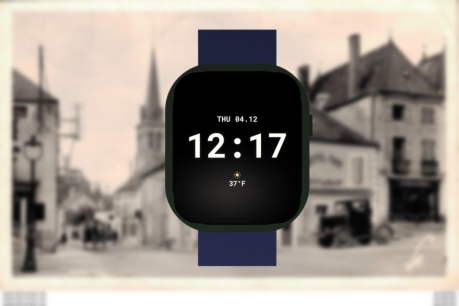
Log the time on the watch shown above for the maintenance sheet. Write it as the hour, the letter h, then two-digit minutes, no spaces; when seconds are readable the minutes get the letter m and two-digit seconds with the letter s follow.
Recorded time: 12h17
